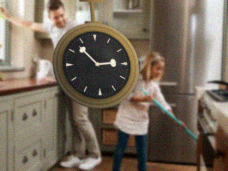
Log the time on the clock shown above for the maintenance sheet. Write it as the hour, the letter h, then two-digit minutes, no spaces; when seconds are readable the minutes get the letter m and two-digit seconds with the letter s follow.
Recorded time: 2h53
